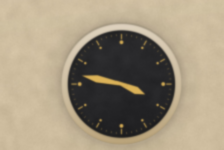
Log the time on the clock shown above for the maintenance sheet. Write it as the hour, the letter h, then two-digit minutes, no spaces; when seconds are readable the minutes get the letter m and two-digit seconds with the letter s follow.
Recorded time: 3h47
